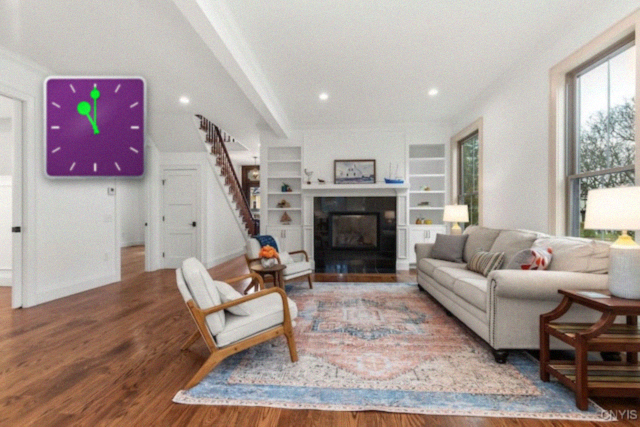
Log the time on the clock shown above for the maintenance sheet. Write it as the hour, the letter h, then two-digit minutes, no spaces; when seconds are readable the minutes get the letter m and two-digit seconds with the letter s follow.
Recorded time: 11h00
